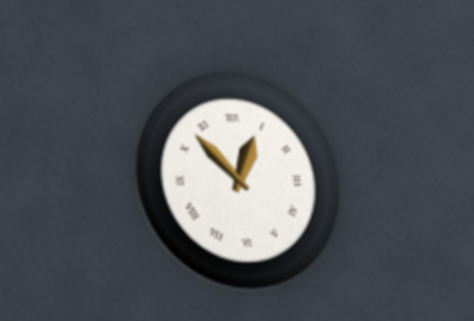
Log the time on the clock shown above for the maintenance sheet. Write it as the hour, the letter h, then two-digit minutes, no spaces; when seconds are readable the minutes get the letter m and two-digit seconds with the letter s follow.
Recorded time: 12h53
